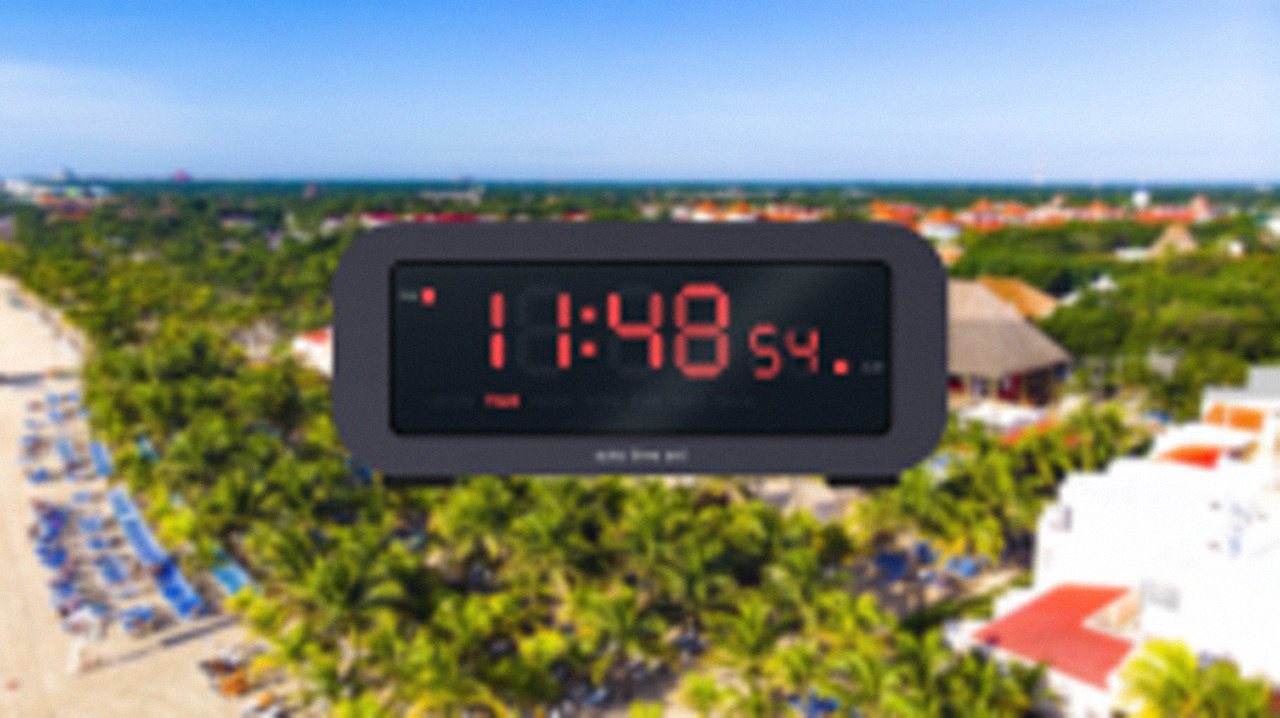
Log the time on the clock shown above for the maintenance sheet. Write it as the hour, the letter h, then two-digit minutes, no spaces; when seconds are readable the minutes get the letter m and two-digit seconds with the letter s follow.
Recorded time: 11h48m54s
